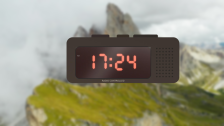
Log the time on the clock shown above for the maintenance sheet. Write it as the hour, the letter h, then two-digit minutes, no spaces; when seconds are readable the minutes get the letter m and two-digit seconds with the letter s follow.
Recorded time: 17h24
